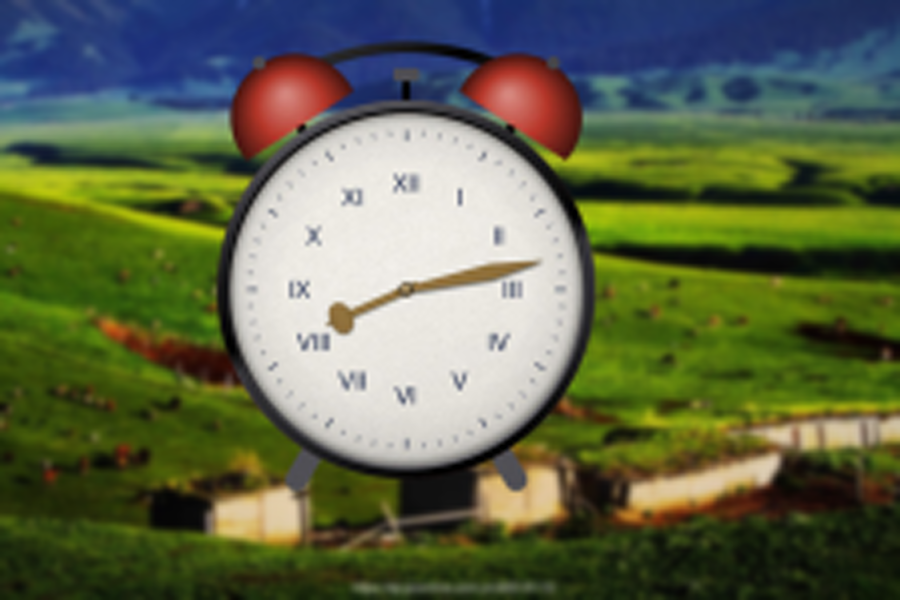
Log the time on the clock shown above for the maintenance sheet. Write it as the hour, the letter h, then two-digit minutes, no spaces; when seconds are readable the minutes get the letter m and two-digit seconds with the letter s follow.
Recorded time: 8h13
